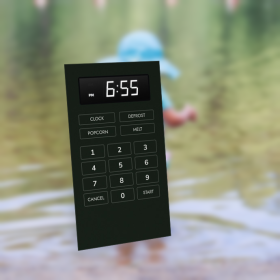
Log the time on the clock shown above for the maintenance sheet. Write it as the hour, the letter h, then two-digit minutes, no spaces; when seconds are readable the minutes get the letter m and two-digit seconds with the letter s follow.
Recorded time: 6h55
